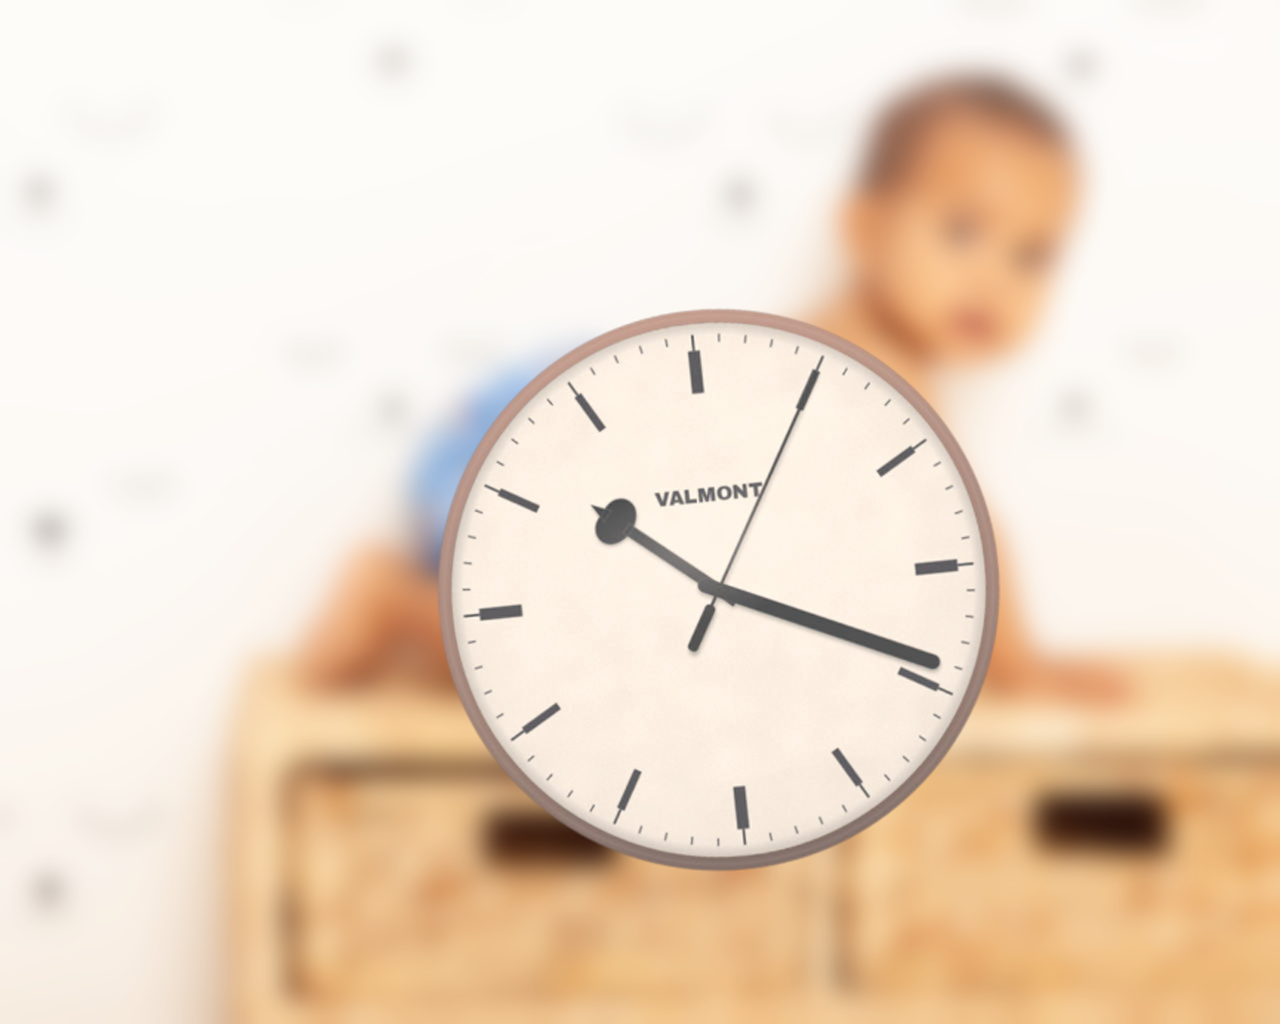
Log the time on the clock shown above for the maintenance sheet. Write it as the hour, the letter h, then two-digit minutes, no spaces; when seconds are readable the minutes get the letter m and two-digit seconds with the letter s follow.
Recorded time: 10h19m05s
